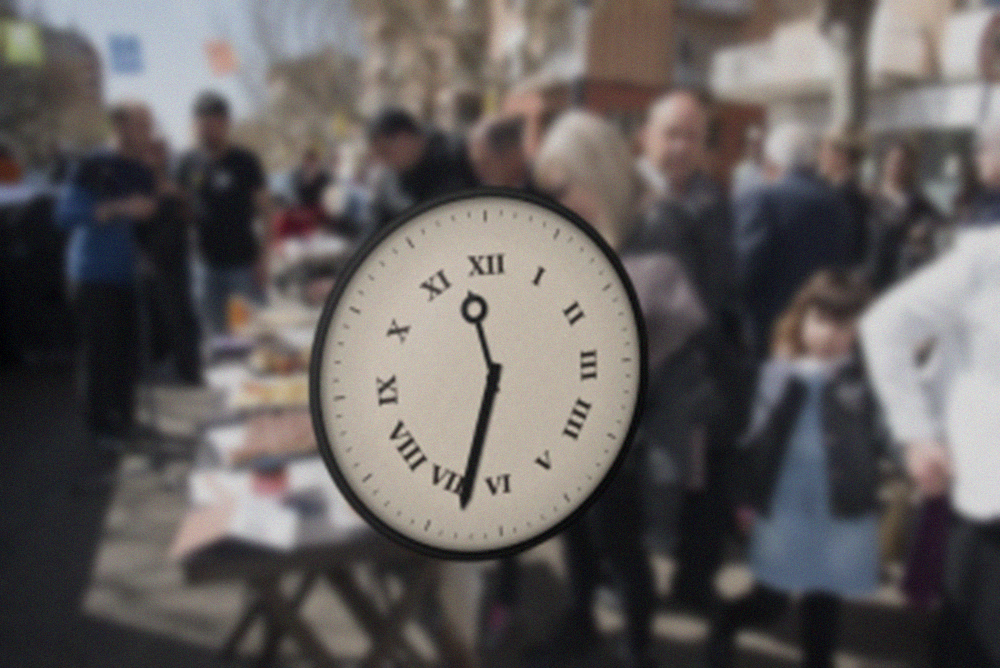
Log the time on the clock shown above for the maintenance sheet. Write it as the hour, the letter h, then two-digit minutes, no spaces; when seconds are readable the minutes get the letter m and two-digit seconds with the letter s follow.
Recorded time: 11h33
